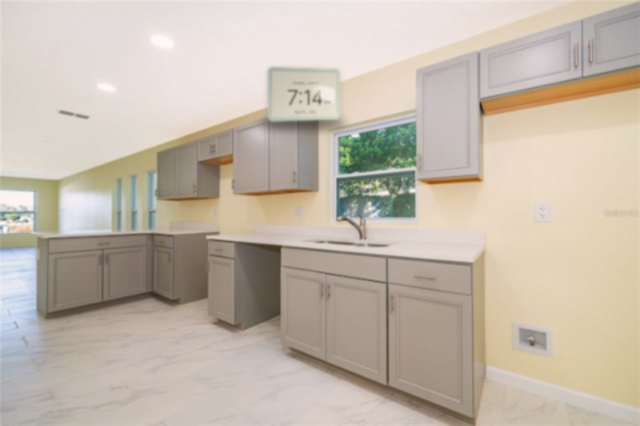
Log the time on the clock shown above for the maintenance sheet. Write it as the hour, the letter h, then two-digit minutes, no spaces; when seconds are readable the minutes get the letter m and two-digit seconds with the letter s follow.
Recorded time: 7h14
